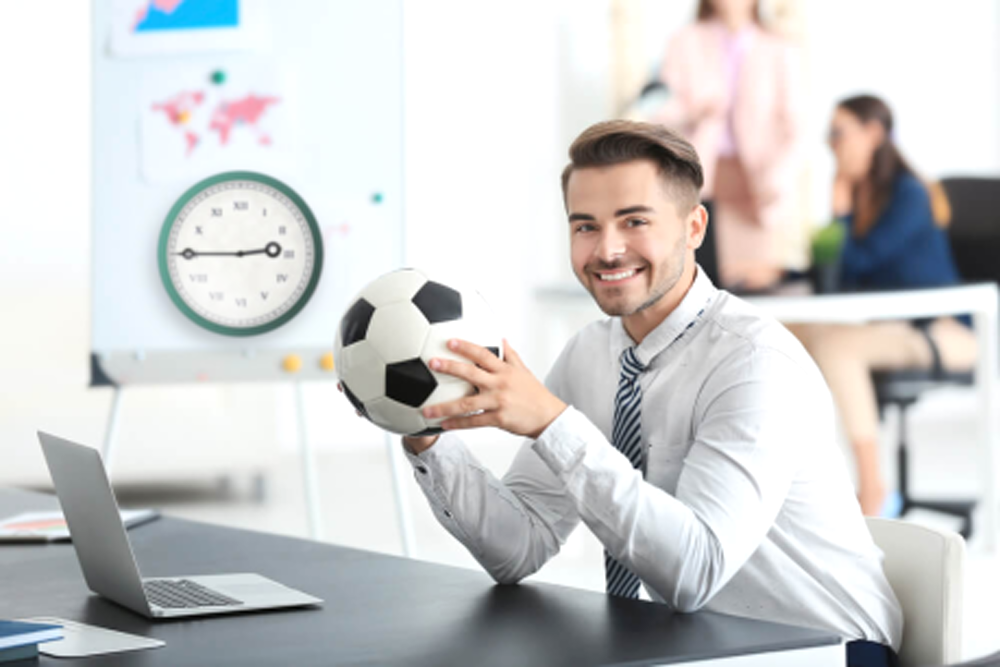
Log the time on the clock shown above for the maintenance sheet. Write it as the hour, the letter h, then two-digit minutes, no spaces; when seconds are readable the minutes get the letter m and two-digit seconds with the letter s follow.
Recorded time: 2h45
